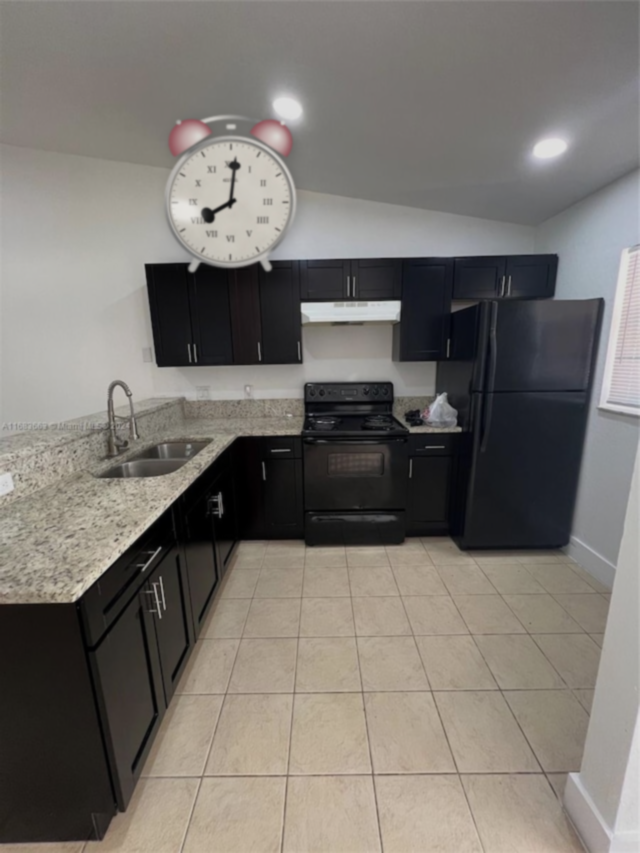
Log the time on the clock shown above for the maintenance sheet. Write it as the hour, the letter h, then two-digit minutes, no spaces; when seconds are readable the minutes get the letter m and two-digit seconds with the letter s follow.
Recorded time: 8h01
